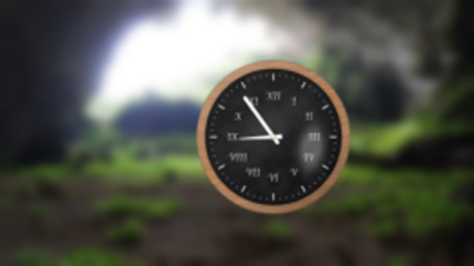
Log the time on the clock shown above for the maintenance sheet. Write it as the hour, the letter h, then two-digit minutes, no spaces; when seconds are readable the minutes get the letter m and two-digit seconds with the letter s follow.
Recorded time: 8h54
